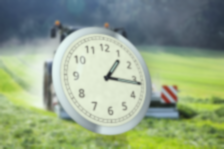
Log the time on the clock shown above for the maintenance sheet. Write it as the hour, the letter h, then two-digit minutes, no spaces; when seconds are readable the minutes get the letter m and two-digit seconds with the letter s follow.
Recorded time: 1h16
